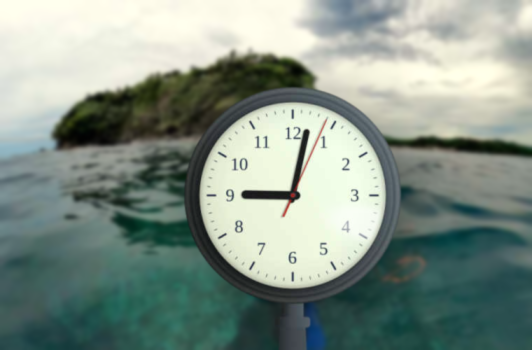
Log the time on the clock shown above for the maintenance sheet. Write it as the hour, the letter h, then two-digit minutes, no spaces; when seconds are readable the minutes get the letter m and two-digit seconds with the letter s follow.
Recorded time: 9h02m04s
